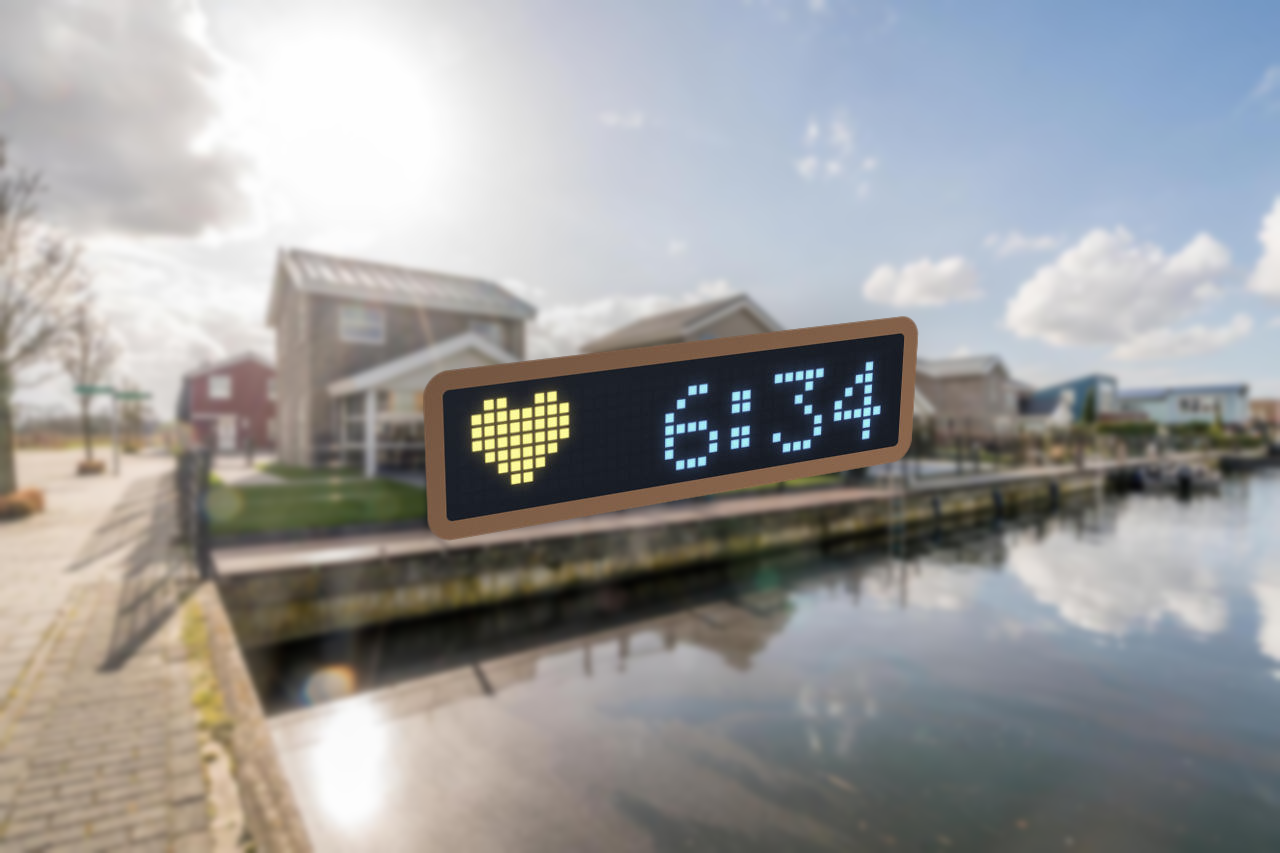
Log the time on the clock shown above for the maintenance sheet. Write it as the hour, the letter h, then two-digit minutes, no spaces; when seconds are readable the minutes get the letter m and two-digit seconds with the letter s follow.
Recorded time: 6h34
